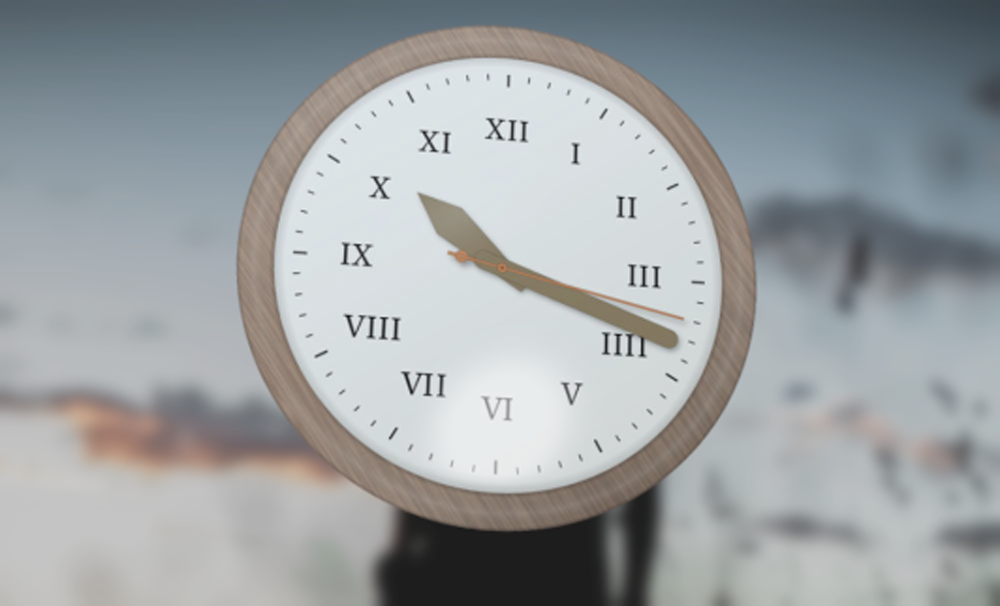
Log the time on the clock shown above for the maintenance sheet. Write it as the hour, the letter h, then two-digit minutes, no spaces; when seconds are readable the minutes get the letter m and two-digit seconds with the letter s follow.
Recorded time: 10h18m17s
